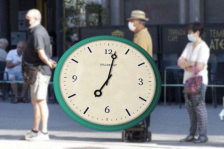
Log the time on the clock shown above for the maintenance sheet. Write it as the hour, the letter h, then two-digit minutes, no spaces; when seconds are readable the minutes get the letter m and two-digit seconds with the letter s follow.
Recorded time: 7h02
